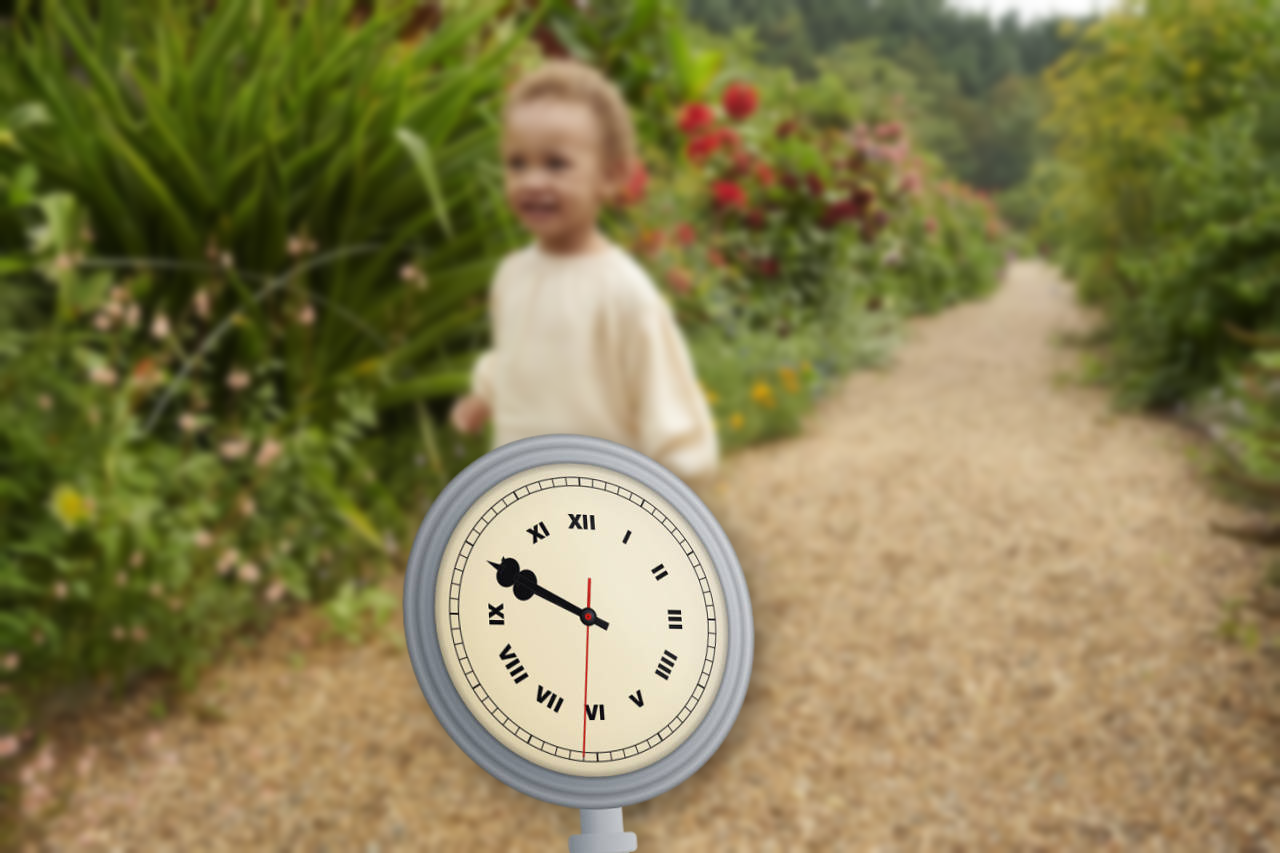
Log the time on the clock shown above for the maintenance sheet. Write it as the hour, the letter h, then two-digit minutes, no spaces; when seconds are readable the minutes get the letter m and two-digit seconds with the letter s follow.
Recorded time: 9h49m31s
